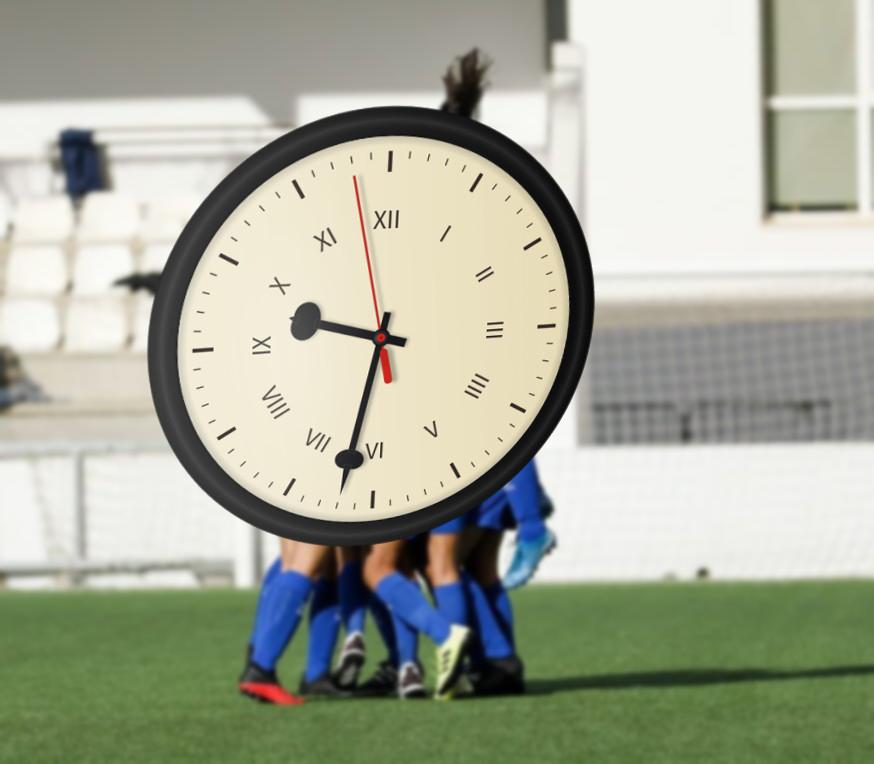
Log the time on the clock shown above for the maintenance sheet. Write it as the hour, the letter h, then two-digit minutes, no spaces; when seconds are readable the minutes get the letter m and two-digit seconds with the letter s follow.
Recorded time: 9h31m58s
